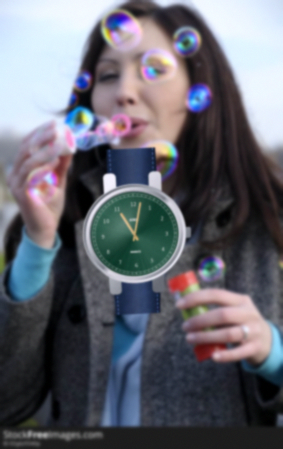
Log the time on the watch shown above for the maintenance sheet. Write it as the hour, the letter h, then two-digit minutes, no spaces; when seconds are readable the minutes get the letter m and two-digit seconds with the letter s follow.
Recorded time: 11h02
